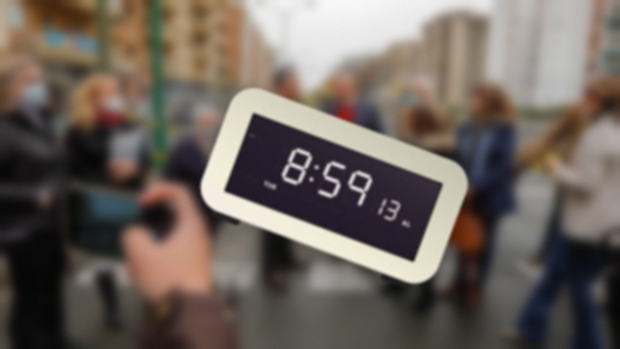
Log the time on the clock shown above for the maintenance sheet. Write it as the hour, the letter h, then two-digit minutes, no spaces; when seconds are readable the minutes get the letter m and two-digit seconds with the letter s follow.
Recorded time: 8h59m13s
